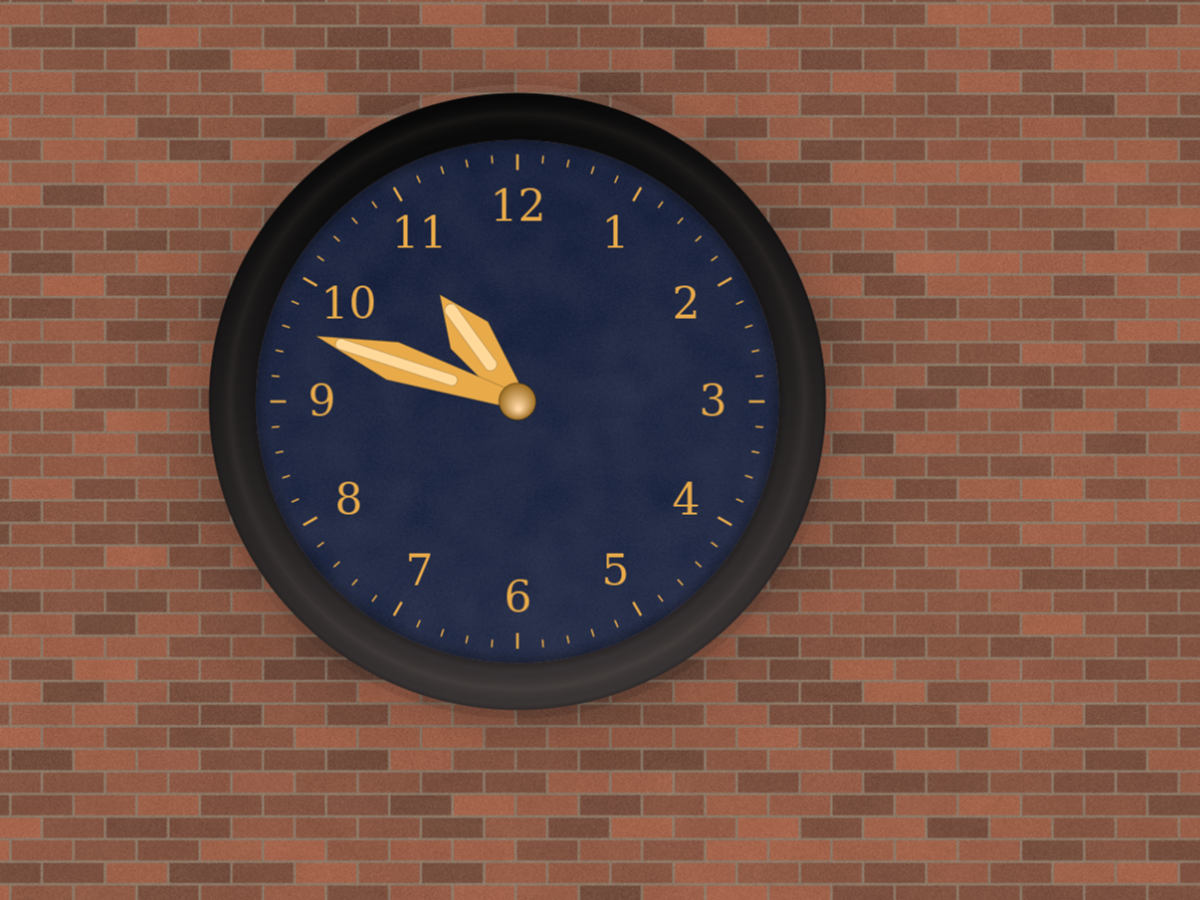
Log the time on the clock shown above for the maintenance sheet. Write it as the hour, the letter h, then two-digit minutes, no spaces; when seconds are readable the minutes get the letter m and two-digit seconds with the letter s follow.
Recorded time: 10h48
